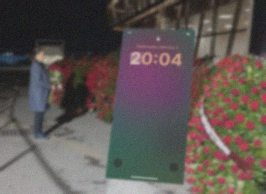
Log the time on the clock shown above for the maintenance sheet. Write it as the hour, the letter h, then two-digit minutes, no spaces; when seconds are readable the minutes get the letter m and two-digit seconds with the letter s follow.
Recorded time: 20h04
